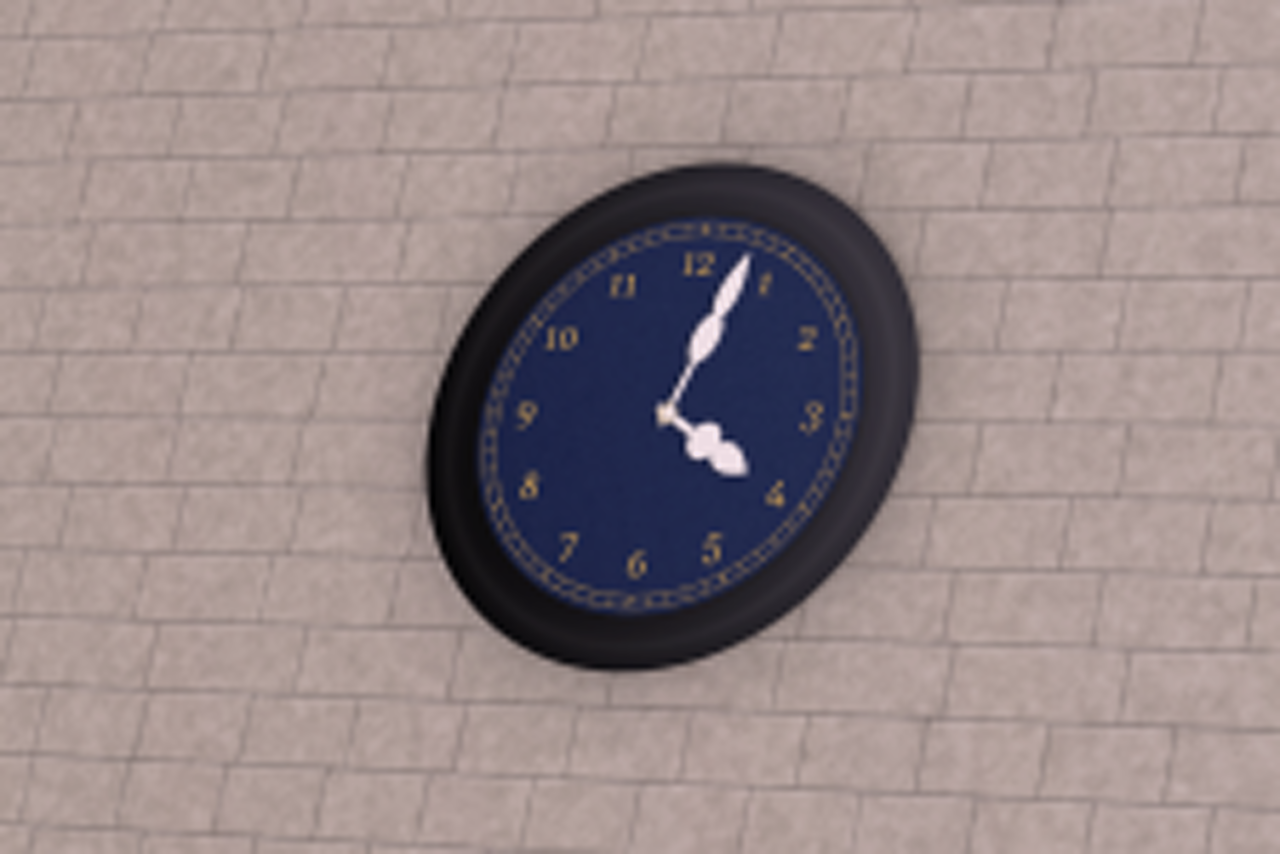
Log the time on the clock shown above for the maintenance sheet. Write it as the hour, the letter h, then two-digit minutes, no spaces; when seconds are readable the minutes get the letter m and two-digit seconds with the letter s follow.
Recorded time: 4h03
